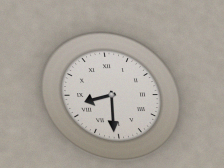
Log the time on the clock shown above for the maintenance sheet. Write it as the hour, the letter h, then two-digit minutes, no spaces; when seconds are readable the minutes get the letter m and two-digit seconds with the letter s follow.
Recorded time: 8h31
